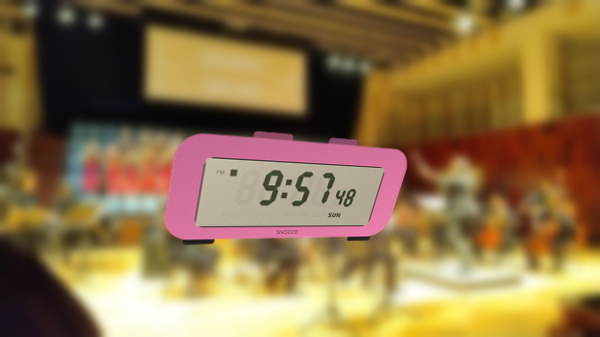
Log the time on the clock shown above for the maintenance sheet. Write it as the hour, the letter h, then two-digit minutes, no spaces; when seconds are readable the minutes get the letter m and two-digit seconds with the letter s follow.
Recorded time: 9h57m48s
